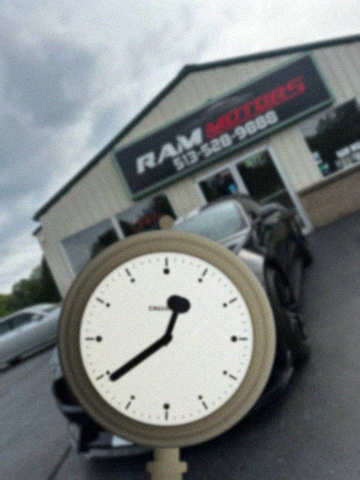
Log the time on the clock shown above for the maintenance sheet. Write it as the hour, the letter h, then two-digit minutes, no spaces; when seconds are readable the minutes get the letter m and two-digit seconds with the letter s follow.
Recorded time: 12h39
